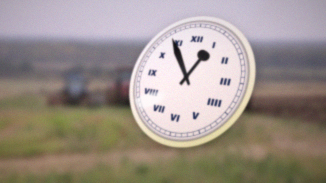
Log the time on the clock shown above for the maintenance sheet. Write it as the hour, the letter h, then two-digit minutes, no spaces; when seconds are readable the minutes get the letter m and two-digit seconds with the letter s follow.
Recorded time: 12h54
